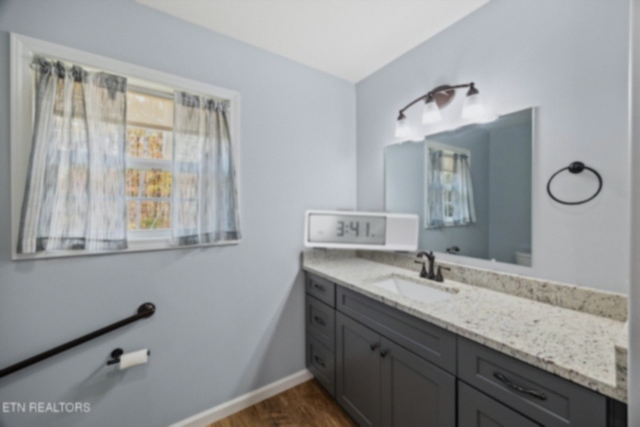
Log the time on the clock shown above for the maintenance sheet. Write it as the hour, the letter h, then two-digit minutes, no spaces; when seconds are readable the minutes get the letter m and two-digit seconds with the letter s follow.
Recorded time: 3h41
